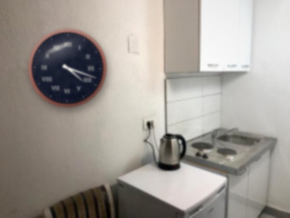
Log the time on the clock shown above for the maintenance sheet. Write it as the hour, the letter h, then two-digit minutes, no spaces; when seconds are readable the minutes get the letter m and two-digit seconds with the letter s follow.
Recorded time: 4h18
